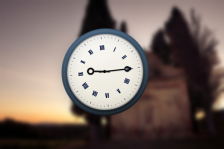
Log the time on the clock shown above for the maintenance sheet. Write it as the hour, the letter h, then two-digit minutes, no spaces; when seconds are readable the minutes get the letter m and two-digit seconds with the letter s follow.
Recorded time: 9h15
